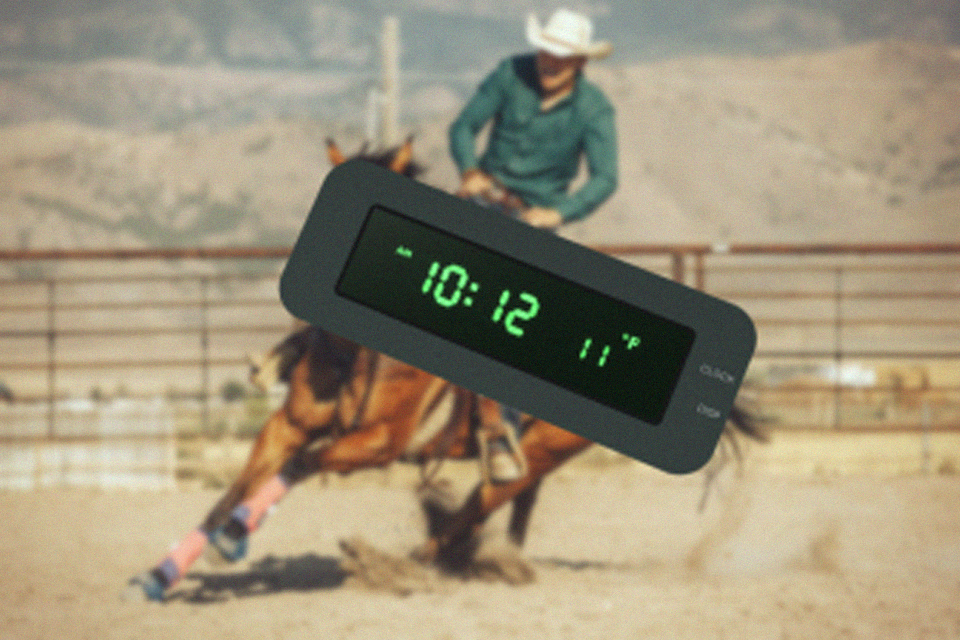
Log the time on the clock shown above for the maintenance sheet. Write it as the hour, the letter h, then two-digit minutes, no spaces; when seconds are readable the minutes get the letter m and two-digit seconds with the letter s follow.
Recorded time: 10h12
